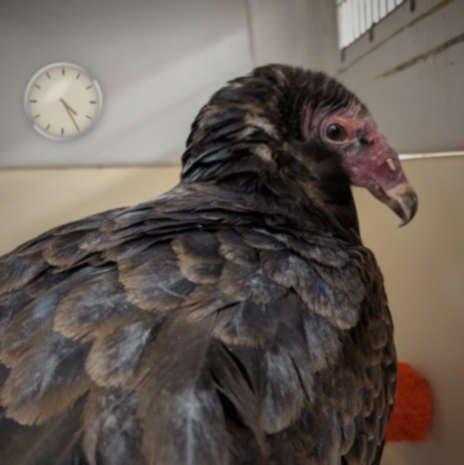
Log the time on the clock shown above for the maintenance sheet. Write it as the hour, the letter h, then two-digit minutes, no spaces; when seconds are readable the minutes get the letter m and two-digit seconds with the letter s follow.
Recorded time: 4h25
